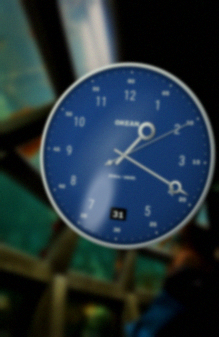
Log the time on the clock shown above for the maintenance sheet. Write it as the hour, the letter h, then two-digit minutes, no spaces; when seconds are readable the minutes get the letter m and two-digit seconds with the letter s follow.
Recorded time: 1h19m10s
